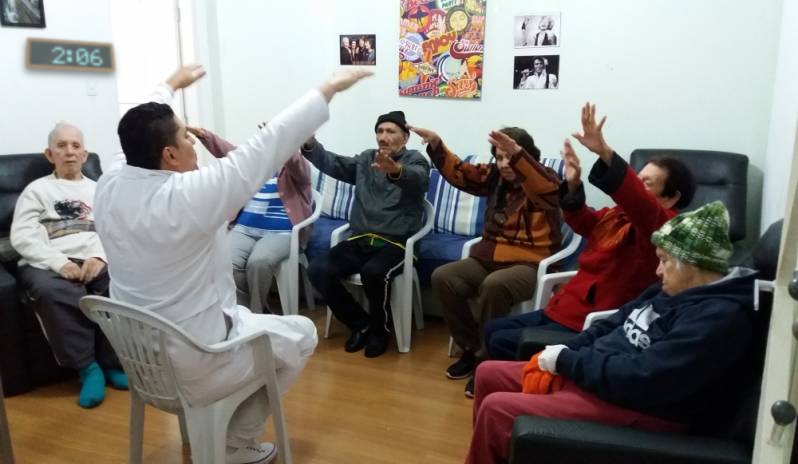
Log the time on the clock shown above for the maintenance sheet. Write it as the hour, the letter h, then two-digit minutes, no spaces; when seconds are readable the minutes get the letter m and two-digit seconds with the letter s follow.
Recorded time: 2h06
